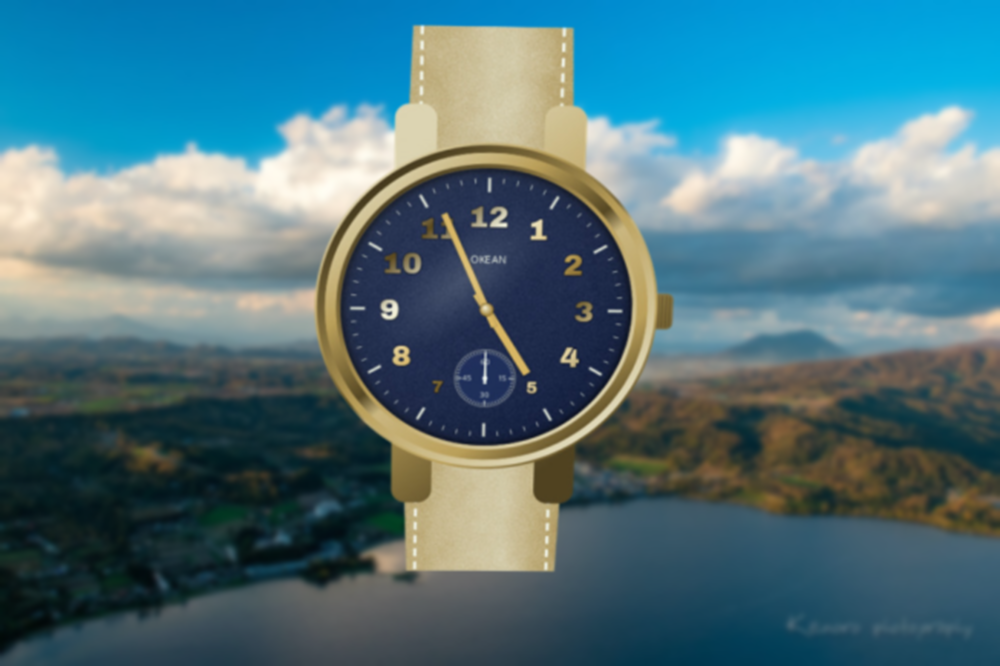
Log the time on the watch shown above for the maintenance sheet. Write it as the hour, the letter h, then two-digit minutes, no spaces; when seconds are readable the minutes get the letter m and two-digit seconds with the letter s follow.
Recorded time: 4h56
